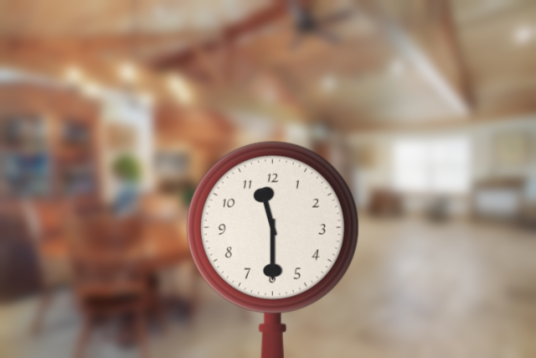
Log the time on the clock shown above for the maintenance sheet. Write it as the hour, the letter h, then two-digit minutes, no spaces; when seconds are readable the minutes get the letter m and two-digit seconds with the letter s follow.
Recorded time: 11h30
